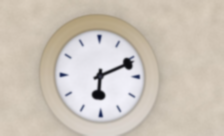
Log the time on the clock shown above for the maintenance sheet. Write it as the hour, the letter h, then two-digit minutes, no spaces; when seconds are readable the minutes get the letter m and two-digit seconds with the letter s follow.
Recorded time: 6h11
